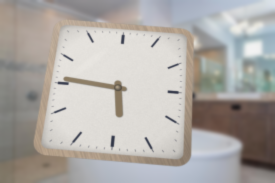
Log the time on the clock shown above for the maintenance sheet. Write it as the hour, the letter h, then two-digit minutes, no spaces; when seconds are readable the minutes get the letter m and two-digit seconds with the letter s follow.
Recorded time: 5h46
